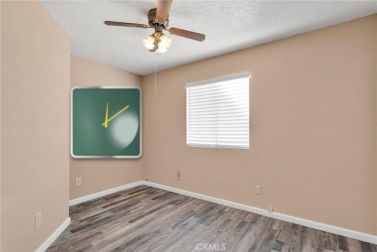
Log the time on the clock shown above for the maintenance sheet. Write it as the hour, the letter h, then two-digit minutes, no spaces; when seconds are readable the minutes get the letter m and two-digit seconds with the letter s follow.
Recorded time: 12h09
